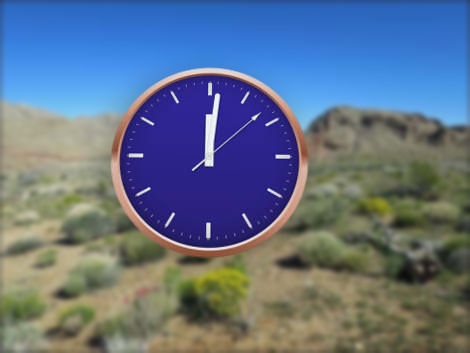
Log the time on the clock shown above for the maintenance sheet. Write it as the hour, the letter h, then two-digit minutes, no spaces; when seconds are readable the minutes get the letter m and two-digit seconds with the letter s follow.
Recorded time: 12h01m08s
